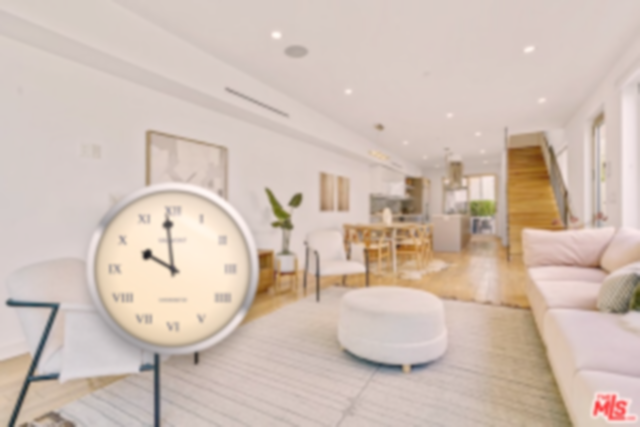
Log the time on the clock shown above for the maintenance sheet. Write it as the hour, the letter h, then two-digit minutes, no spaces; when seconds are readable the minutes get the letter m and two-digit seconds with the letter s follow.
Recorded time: 9h59
